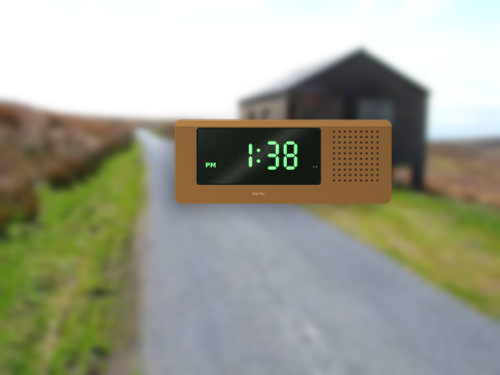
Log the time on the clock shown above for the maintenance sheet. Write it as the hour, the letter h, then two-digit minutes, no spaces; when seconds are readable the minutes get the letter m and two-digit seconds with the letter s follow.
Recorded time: 1h38
